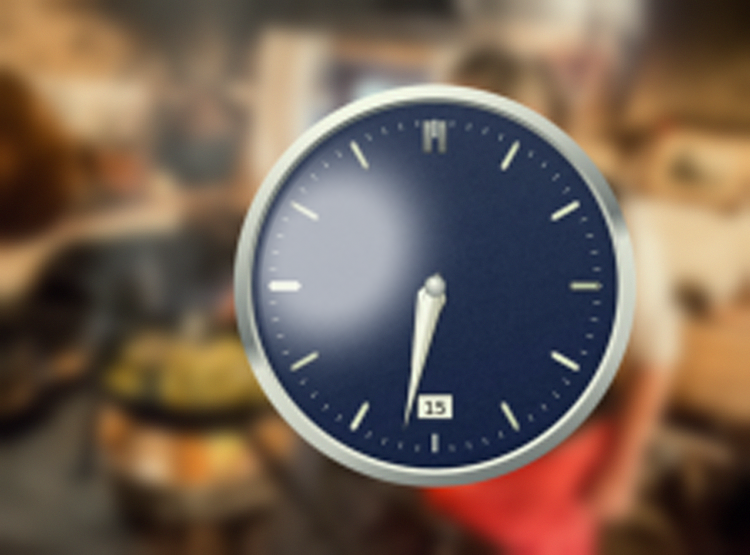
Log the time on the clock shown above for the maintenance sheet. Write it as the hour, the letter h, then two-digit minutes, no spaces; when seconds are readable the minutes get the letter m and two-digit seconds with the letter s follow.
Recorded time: 6h32
